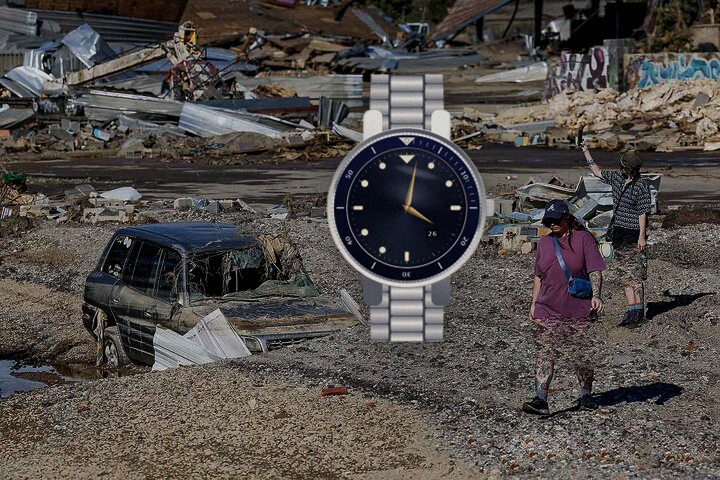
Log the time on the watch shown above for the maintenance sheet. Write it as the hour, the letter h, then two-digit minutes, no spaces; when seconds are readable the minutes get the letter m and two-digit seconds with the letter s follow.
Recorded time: 4h02
